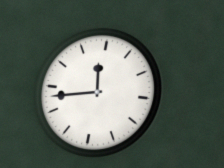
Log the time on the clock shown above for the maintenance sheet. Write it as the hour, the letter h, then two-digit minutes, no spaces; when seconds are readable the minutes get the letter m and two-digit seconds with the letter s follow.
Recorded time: 11h43
